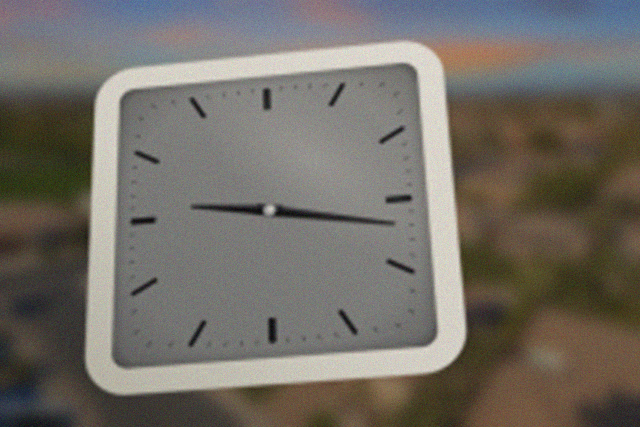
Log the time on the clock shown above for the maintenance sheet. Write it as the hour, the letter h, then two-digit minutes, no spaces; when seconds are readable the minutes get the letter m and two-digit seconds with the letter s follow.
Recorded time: 9h17
